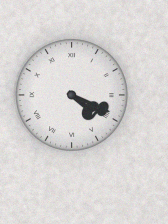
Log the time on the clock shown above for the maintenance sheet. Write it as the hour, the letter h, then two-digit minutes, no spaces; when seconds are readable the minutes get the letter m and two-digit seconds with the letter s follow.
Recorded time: 4h19
